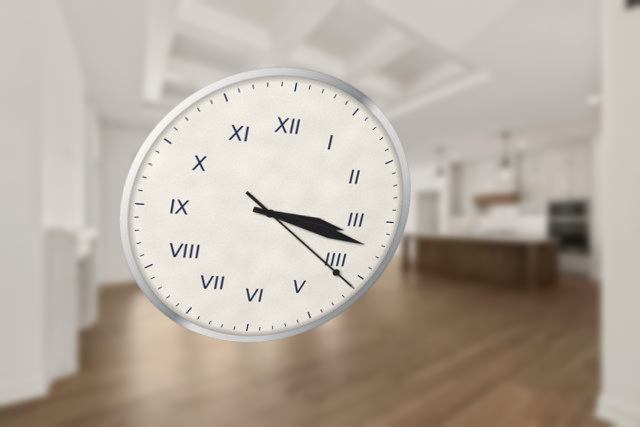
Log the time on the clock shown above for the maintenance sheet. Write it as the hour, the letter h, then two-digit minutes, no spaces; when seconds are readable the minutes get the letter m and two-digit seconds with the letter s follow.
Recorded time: 3h17m21s
